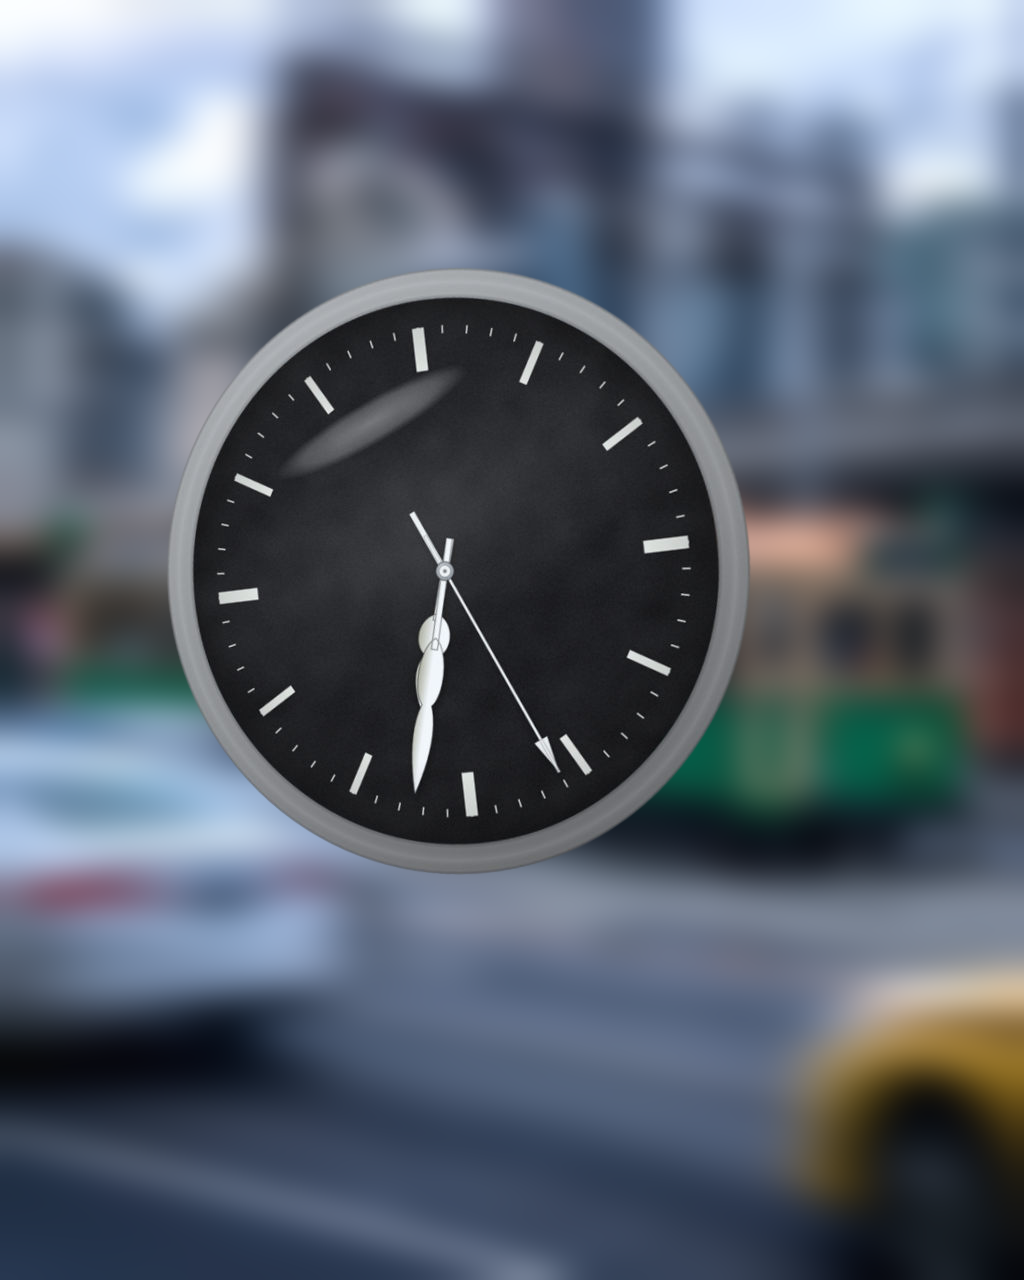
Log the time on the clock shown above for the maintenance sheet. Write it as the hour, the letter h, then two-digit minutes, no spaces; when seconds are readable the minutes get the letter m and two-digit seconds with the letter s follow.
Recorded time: 6h32m26s
